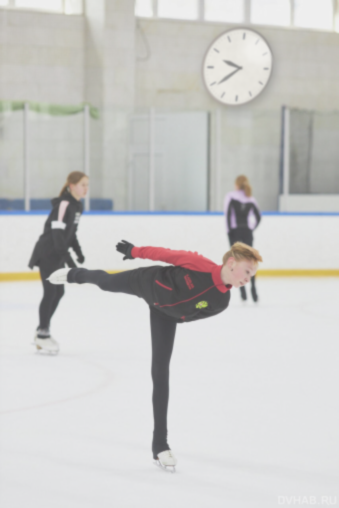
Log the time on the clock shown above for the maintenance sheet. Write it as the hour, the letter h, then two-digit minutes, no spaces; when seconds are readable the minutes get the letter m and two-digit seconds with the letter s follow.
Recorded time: 9h39
